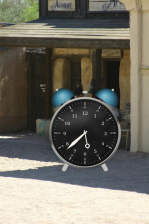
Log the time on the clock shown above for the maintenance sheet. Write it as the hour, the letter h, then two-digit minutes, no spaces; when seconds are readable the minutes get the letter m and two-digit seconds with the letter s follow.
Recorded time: 5h38
